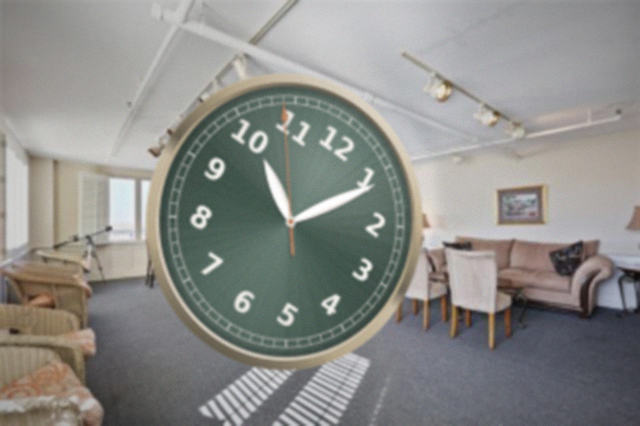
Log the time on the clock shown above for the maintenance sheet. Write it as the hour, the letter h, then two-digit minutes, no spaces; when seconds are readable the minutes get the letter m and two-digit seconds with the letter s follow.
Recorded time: 10h05m54s
